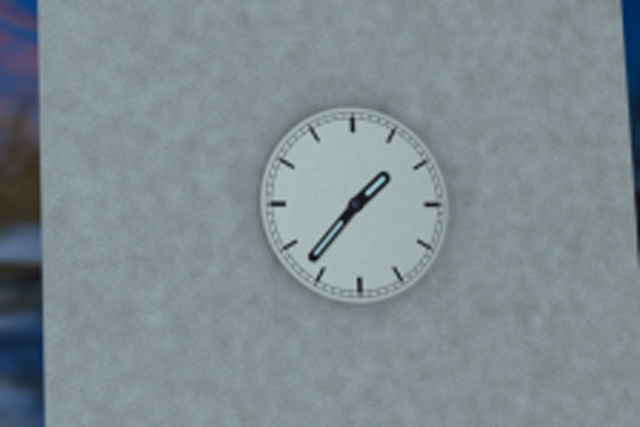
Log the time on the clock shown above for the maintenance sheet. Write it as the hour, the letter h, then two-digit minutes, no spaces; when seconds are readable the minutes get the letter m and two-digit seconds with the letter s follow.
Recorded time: 1h37
